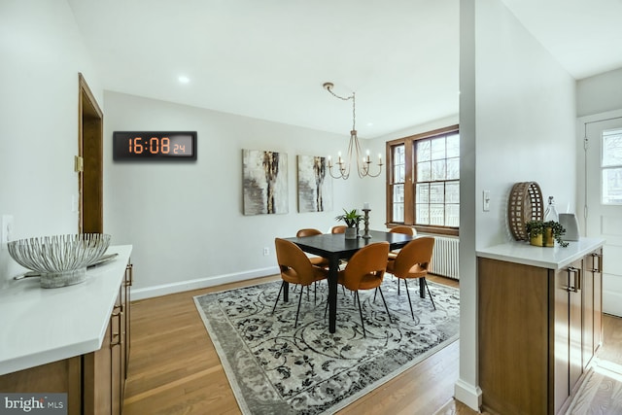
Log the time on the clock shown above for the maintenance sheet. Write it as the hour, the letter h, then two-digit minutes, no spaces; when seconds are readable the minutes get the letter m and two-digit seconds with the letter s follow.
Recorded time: 16h08m24s
